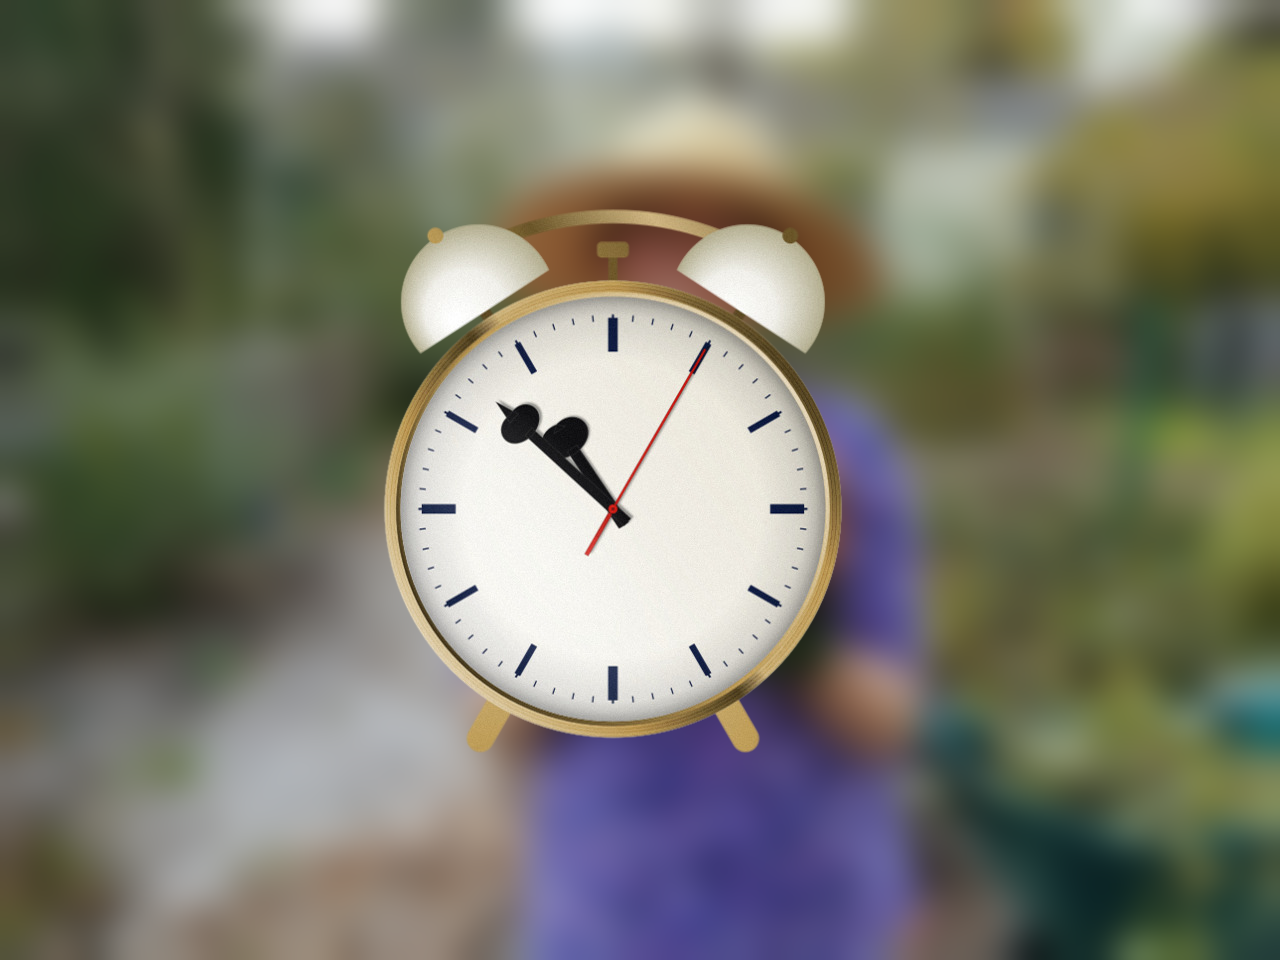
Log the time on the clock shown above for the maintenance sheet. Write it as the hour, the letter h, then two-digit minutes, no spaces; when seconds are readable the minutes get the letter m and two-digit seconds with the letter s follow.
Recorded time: 10h52m05s
